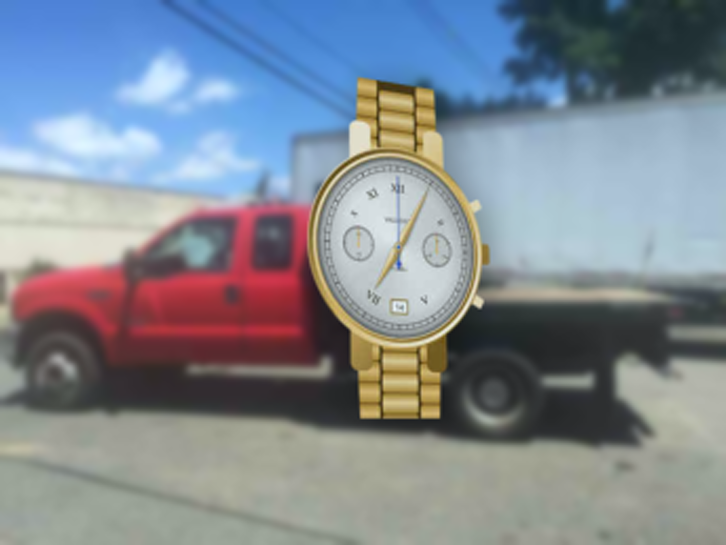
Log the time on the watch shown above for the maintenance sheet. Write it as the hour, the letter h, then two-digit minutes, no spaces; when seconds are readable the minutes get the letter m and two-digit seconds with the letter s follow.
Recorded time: 7h05
